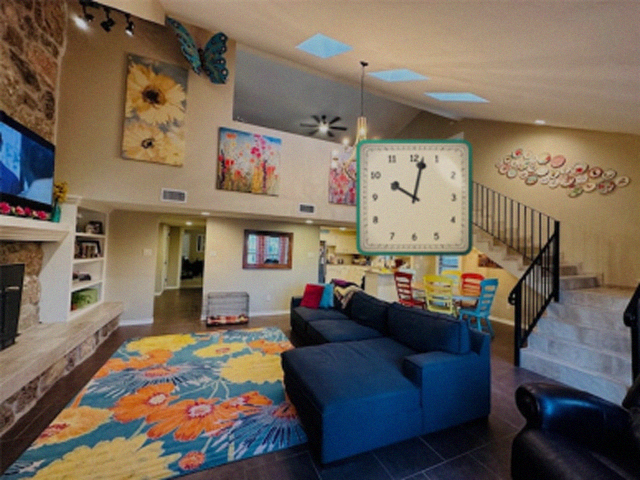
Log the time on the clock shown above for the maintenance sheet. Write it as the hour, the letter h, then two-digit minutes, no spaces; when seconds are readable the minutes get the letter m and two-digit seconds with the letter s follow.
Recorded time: 10h02
